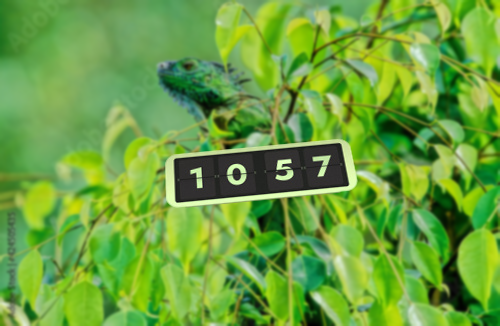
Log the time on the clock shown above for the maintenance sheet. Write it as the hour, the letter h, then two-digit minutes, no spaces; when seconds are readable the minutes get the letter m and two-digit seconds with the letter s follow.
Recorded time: 10h57
